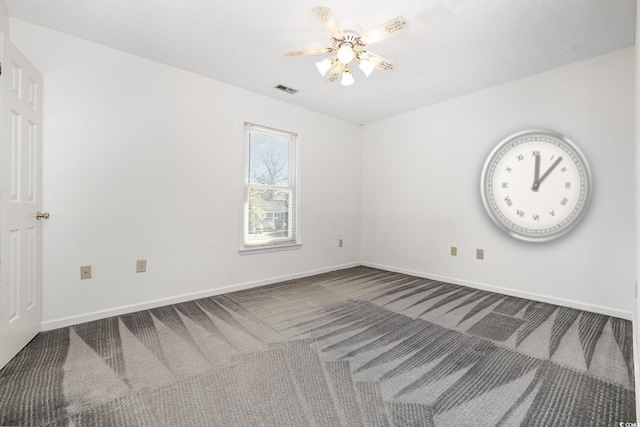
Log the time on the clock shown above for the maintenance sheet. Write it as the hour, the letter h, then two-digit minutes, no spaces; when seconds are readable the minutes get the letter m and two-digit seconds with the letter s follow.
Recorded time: 12h07
